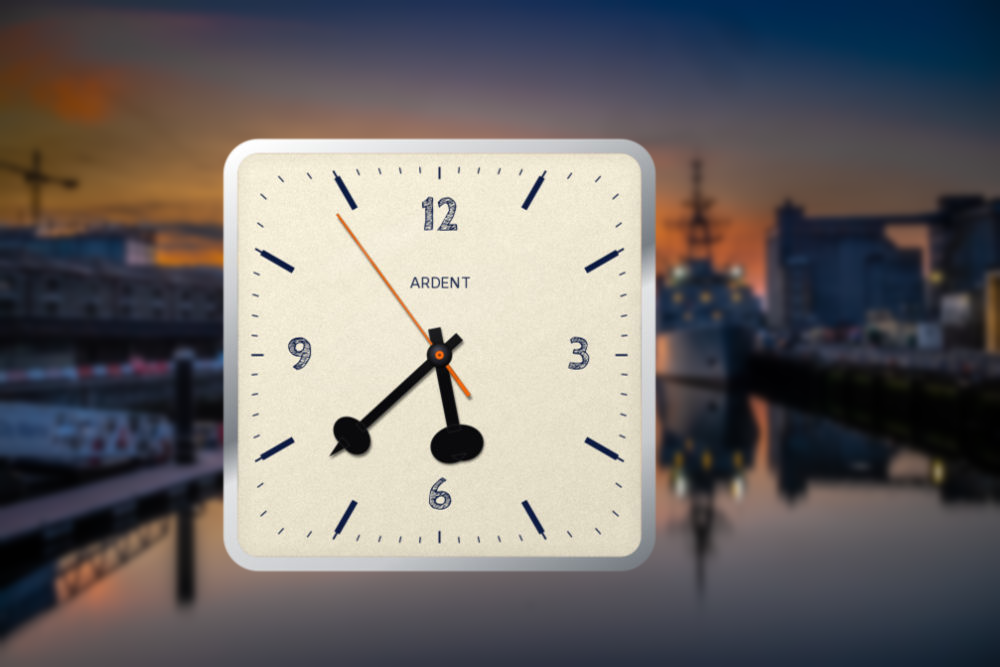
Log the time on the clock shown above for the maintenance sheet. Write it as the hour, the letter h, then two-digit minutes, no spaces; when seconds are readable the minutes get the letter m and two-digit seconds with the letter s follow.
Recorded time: 5h37m54s
